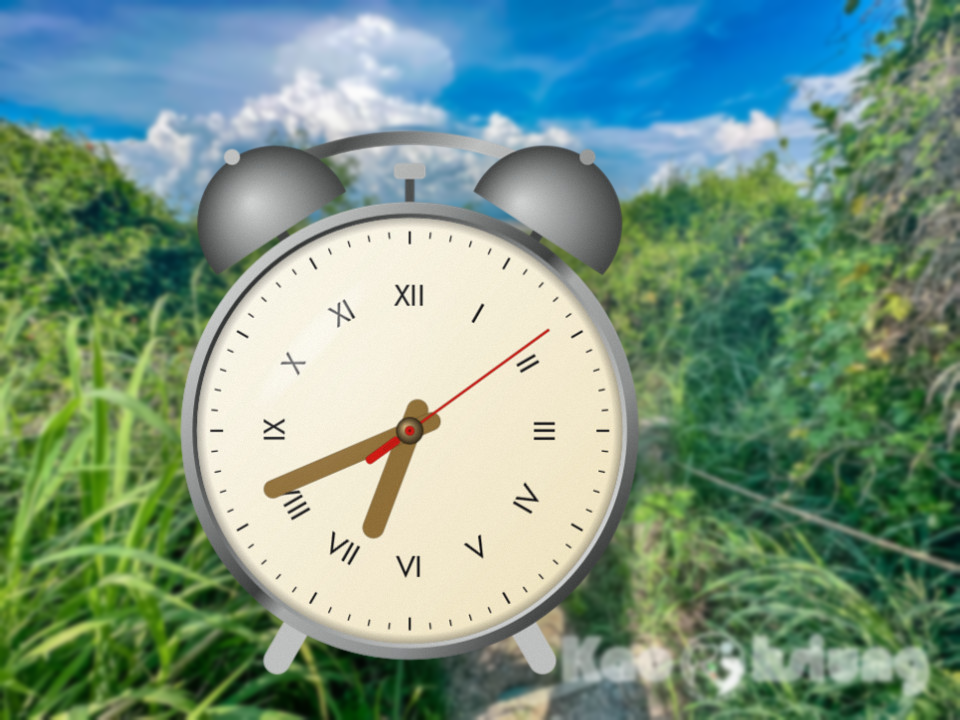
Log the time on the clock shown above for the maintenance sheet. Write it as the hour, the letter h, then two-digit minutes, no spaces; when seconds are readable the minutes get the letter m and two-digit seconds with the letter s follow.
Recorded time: 6h41m09s
